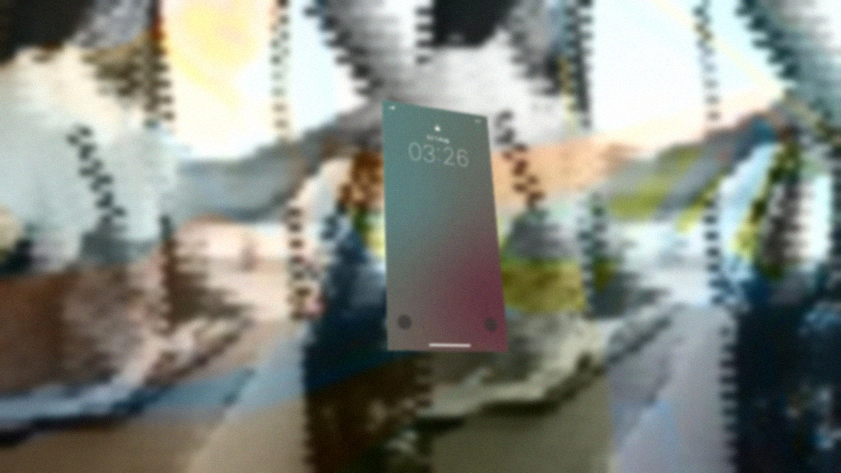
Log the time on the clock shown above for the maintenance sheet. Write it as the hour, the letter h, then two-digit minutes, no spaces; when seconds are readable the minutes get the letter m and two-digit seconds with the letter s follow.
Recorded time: 3h26
